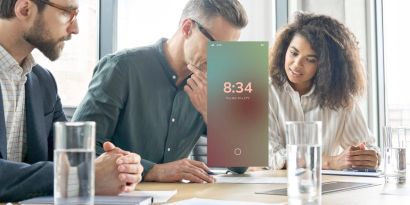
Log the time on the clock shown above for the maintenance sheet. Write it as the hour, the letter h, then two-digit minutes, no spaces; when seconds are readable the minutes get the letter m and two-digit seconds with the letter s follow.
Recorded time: 8h34
